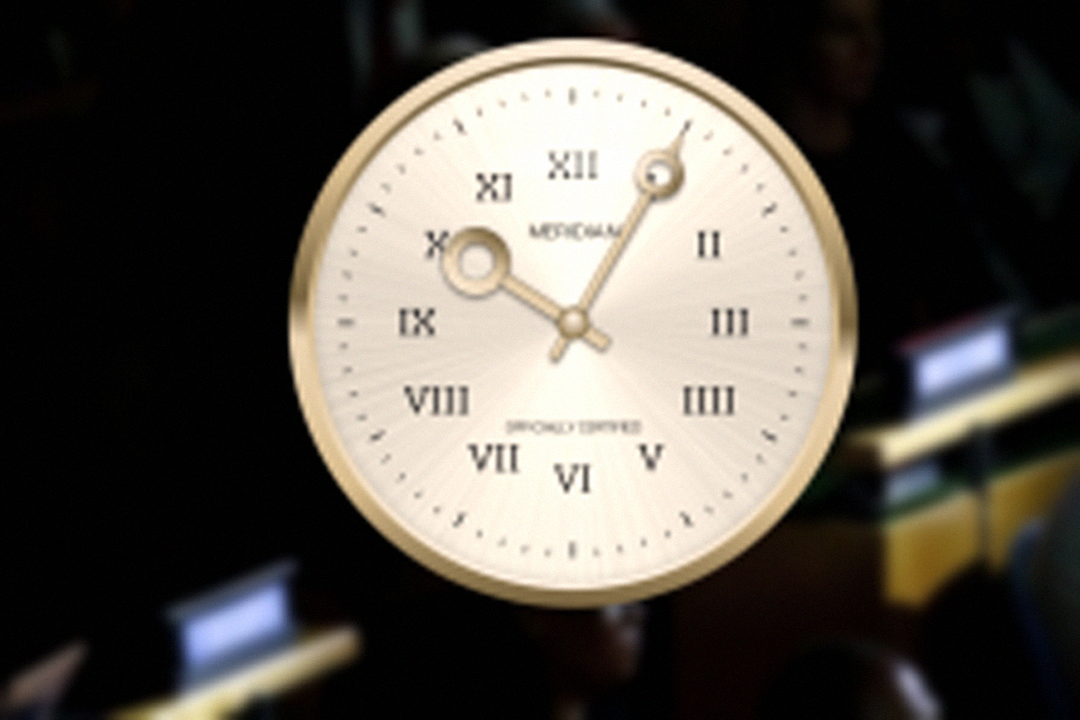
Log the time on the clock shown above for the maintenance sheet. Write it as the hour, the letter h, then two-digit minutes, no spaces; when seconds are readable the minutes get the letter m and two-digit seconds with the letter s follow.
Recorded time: 10h05
